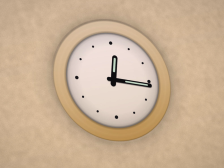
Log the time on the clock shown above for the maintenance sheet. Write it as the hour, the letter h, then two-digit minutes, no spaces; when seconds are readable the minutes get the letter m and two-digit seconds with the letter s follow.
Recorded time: 12h16
